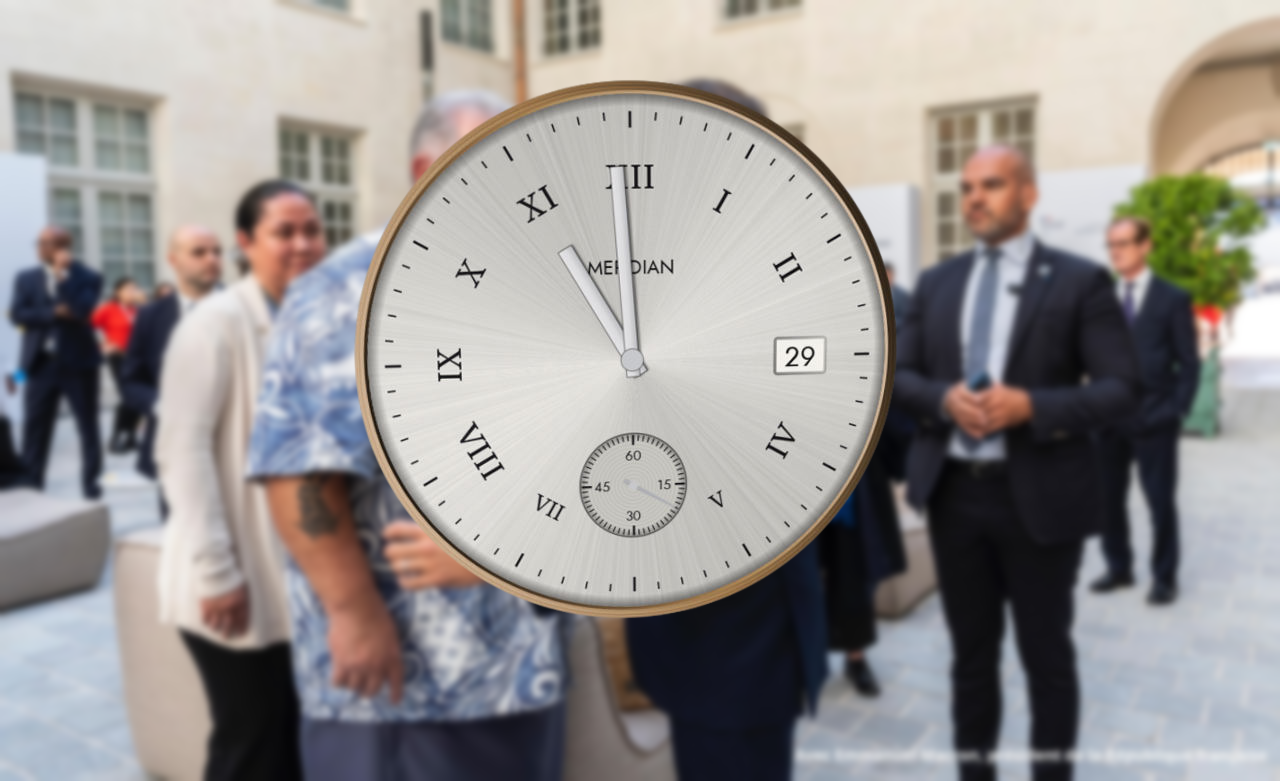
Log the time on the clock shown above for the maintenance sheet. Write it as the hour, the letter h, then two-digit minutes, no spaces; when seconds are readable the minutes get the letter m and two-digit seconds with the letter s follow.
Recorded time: 10h59m20s
